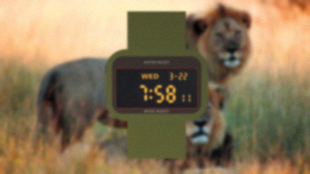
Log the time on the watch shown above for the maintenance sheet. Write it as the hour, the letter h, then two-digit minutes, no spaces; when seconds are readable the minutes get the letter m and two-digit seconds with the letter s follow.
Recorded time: 7h58
